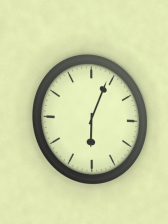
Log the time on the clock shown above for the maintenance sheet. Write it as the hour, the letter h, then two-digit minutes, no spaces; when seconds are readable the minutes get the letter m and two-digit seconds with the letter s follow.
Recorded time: 6h04
